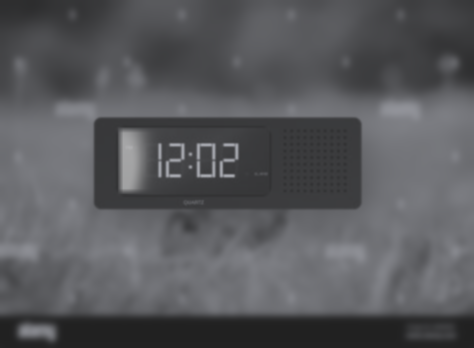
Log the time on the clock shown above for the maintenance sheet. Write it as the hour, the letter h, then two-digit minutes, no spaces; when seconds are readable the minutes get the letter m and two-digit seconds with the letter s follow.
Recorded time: 12h02
